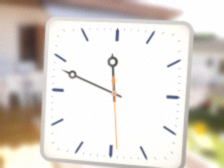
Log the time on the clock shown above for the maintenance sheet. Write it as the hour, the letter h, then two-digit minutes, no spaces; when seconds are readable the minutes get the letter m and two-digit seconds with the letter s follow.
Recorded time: 11h48m29s
